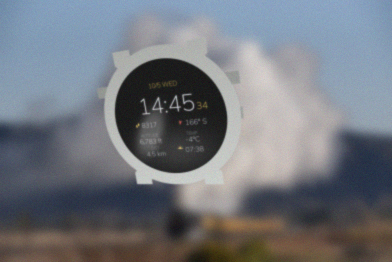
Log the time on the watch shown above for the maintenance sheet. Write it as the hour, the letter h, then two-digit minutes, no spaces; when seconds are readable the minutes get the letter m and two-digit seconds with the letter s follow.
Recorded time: 14h45
